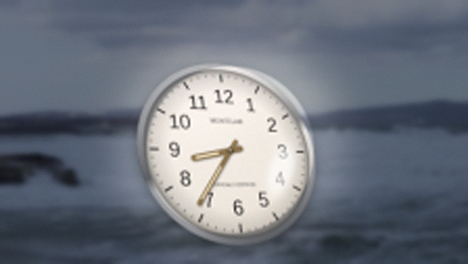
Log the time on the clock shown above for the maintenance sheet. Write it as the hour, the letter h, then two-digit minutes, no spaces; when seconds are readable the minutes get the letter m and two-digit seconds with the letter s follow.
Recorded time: 8h36
